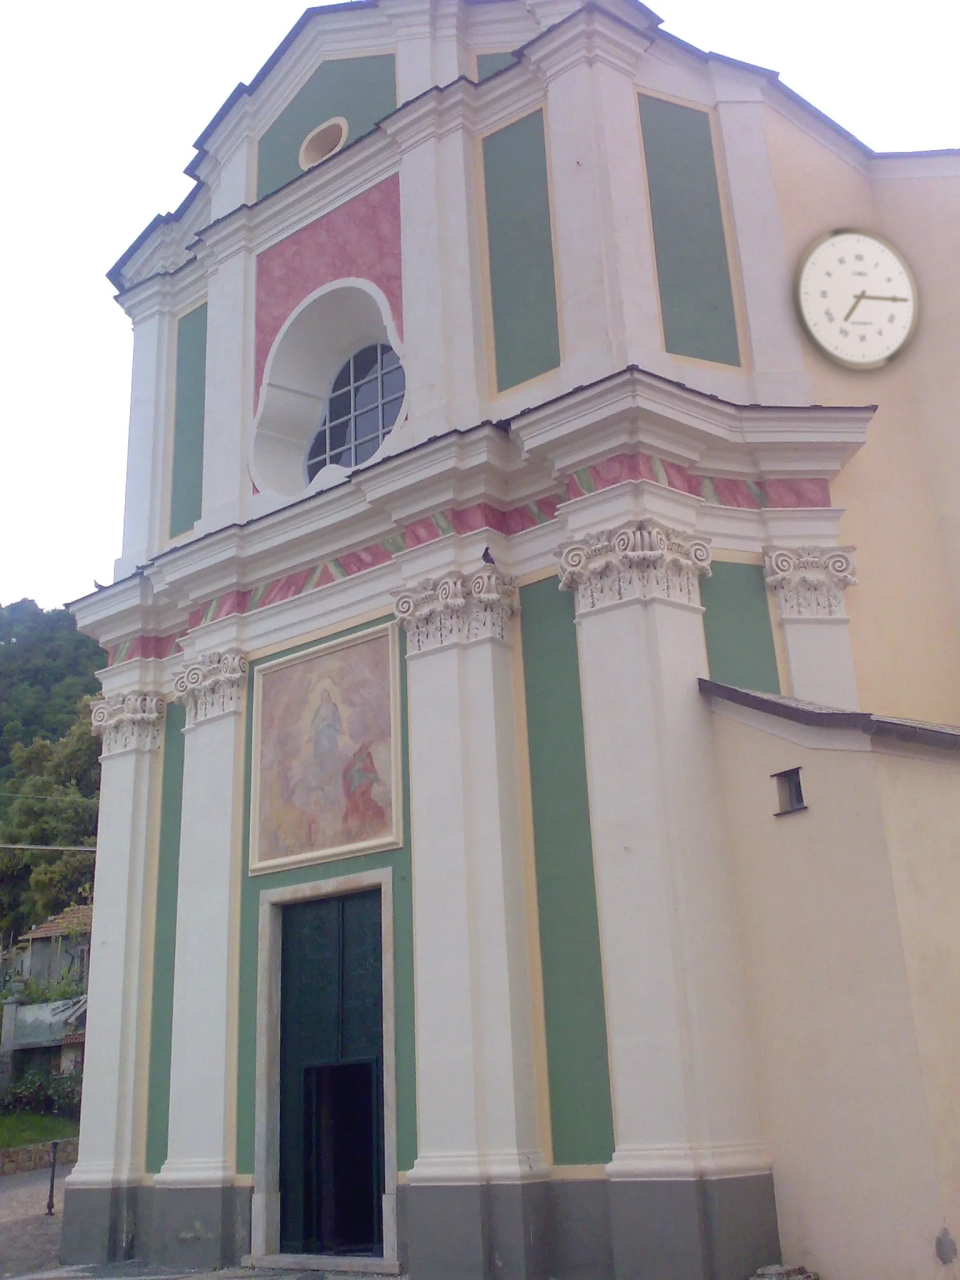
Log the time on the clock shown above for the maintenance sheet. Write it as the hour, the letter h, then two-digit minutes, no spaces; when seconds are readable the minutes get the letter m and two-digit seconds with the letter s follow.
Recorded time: 7h15
